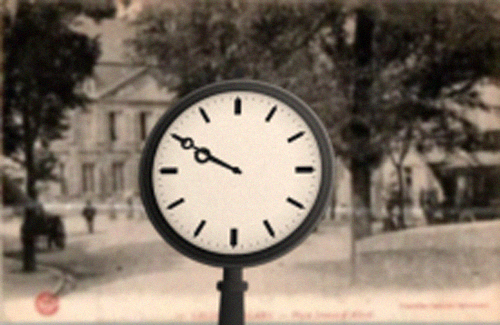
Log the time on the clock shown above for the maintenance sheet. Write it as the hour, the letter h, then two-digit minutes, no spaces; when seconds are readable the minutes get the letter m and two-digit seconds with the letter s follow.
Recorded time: 9h50
